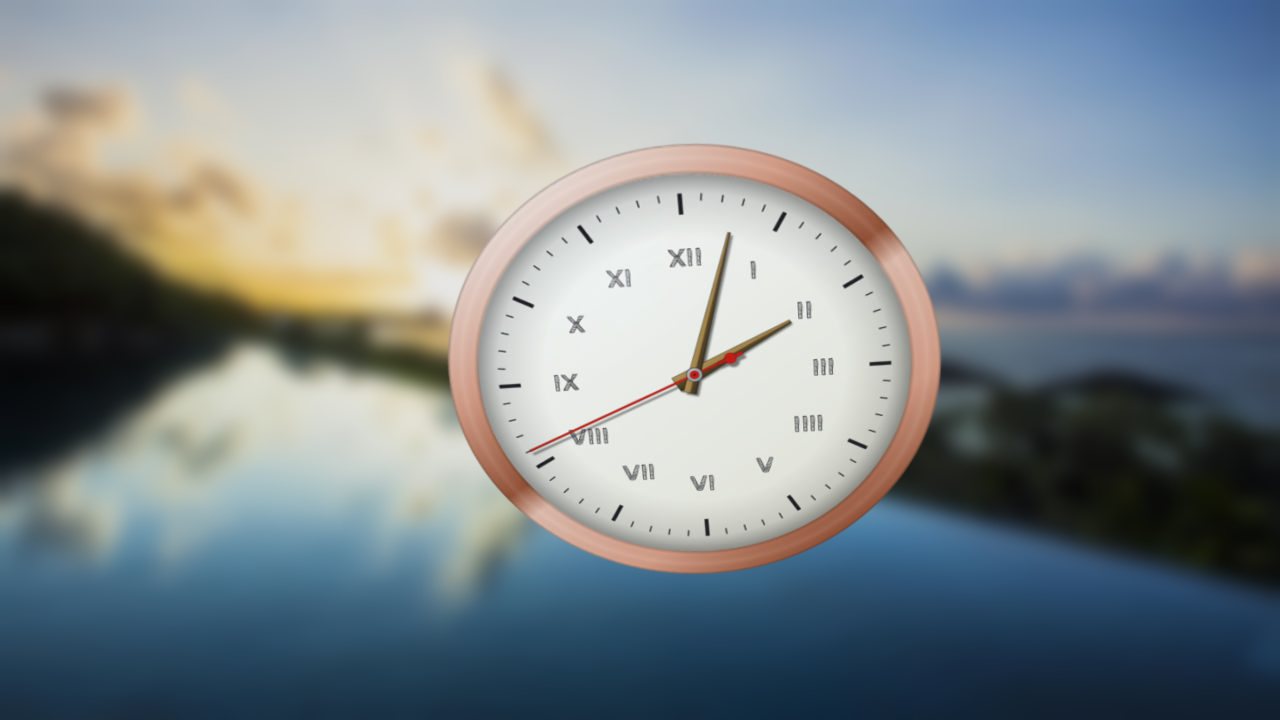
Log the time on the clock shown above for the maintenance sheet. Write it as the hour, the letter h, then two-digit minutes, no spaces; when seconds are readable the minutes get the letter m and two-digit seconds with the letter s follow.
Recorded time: 2h02m41s
